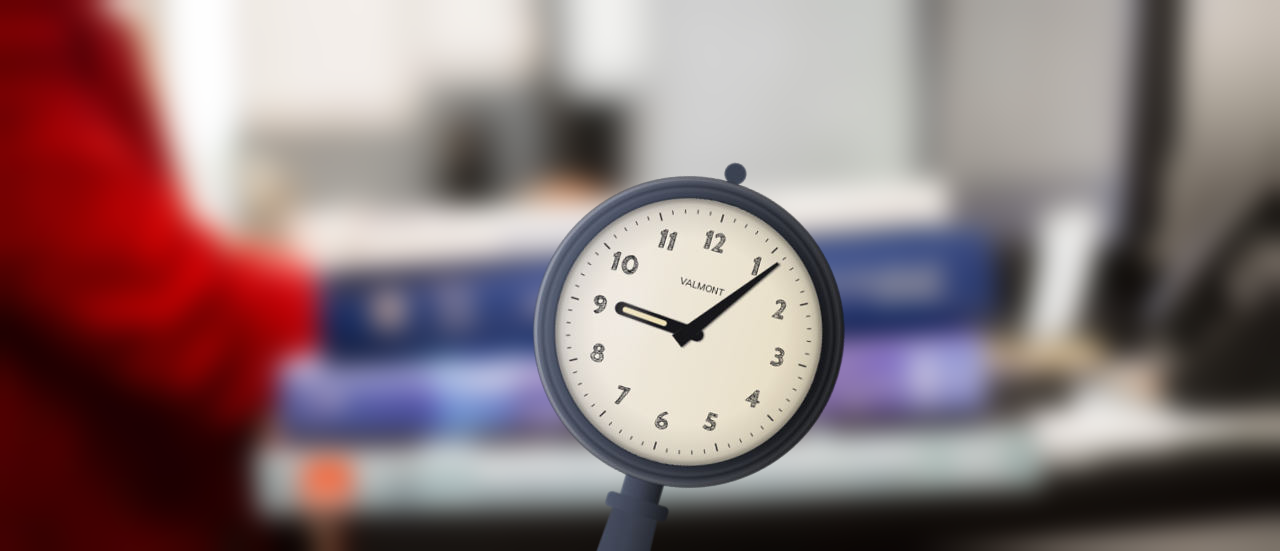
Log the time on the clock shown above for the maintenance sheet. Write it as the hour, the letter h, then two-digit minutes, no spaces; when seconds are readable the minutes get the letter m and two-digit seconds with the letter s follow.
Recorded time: 9h06
